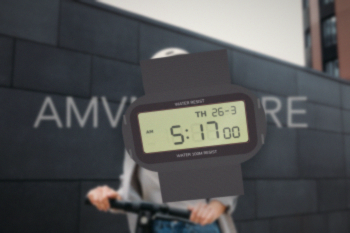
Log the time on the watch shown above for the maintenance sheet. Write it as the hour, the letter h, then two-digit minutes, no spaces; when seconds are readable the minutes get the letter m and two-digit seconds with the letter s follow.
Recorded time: 5h17m00s
